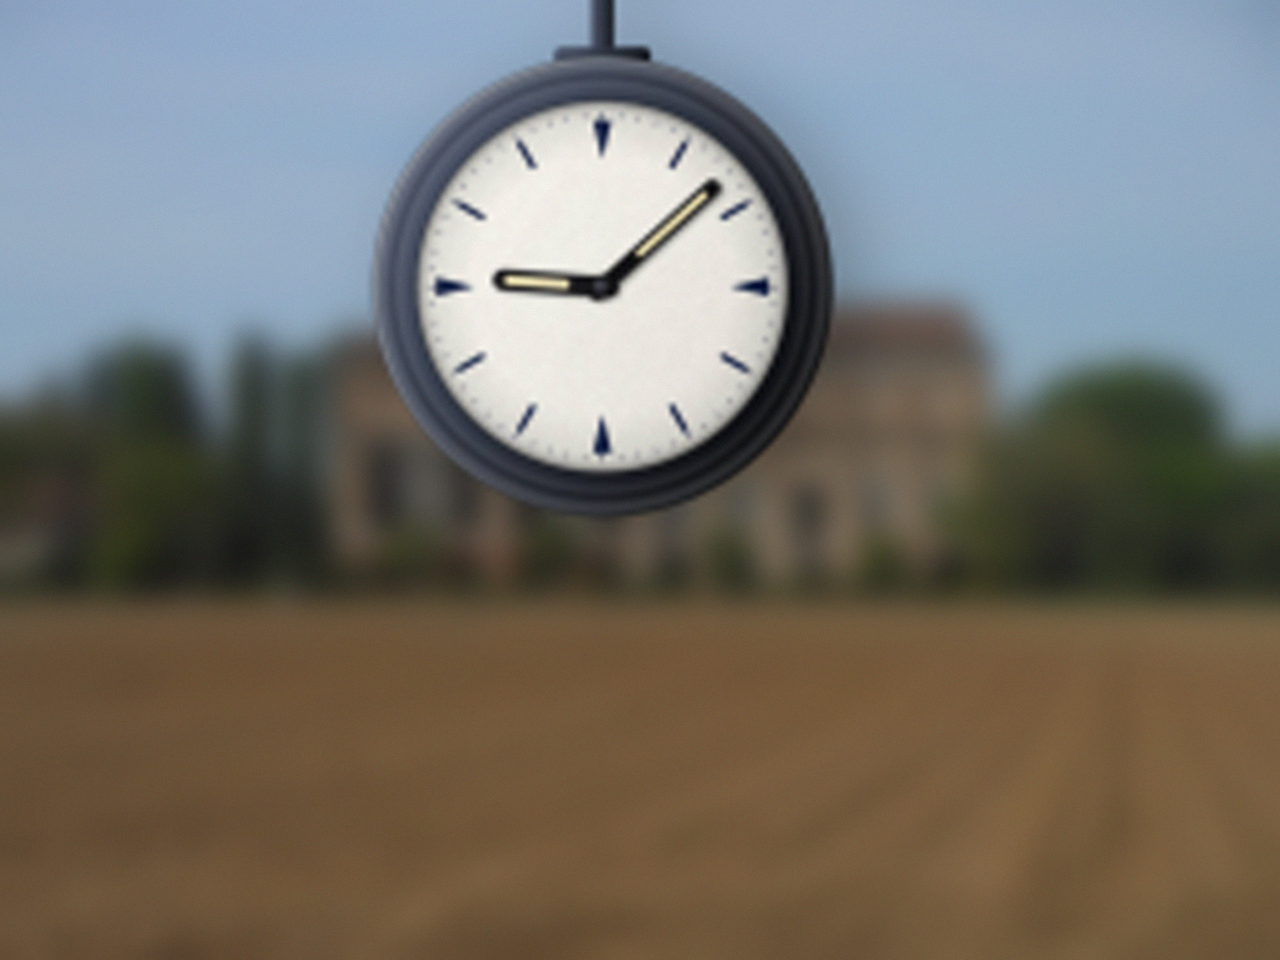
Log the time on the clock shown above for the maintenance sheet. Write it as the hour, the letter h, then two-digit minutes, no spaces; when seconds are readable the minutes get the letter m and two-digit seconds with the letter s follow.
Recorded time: 9h08
